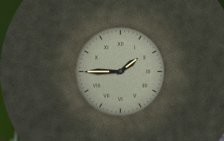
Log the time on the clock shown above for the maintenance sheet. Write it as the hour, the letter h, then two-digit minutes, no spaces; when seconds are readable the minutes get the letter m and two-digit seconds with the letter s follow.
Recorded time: 1h45
